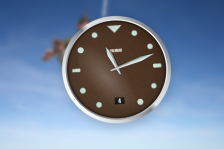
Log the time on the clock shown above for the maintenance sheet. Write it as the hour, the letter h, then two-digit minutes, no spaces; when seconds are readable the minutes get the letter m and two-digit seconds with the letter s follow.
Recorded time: 11h12
